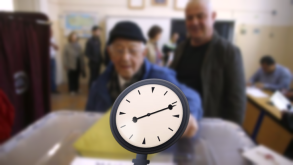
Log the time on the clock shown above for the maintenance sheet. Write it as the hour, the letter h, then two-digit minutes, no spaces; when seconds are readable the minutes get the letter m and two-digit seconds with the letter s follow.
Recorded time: 8h11
